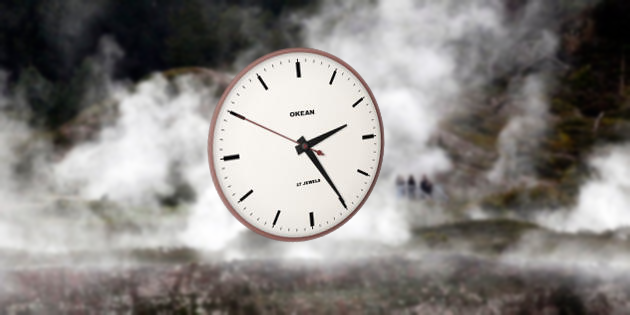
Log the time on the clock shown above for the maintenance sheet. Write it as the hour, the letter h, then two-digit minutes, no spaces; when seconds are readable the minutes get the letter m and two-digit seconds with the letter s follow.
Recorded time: 2h24m50s
